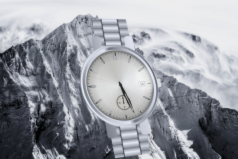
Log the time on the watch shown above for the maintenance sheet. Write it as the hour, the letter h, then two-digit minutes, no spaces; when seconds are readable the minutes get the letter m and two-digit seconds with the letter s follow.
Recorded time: 5h27
